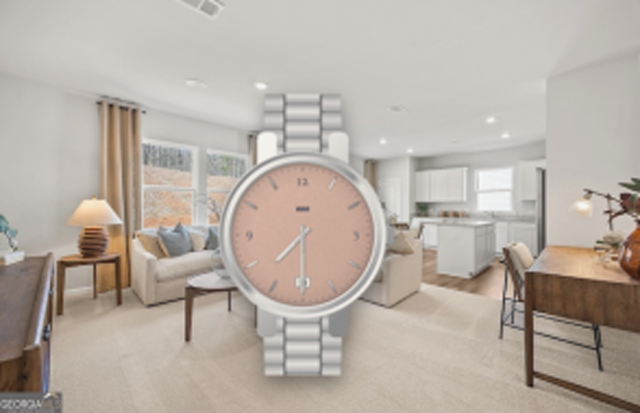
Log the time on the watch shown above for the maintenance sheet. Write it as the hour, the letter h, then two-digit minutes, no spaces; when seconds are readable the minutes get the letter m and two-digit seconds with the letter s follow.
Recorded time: 7h30
